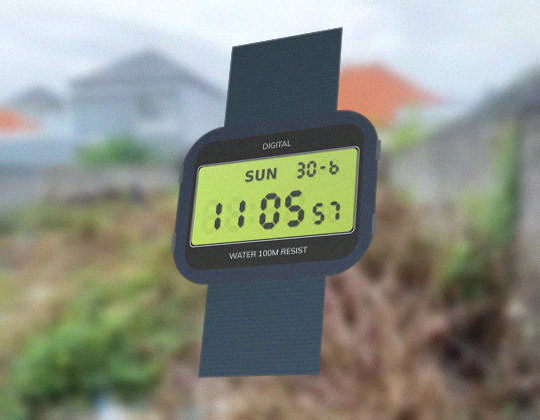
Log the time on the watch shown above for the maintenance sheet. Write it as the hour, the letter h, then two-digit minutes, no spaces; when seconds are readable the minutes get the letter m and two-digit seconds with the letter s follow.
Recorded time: 11h05m57s
